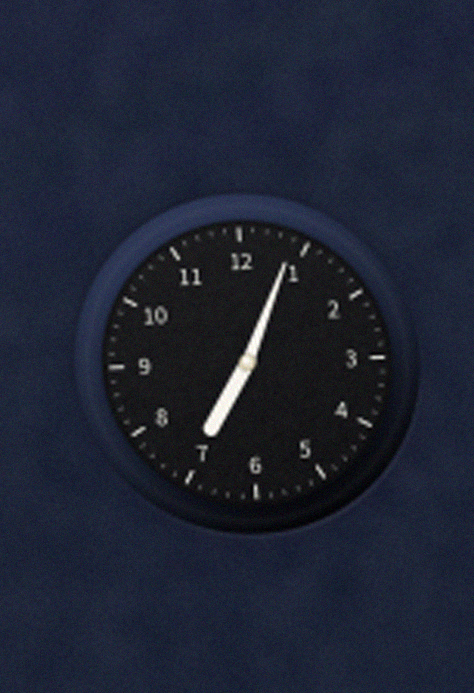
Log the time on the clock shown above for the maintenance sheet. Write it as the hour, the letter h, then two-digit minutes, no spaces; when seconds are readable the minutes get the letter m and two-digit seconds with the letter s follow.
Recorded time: 7h04
